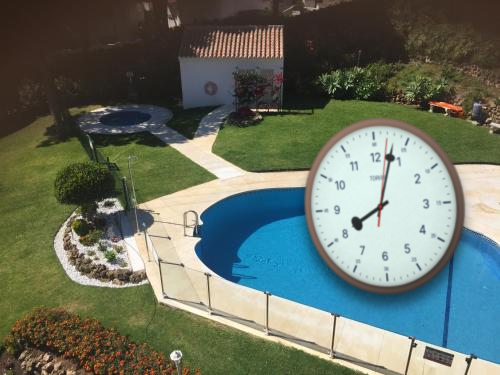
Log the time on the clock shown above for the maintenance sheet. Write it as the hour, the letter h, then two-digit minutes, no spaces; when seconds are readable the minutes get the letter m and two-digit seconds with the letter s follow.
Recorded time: 8h03m02s
